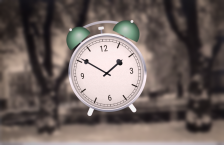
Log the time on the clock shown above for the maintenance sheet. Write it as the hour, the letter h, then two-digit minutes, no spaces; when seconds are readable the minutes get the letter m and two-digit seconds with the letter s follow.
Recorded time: 1h51
